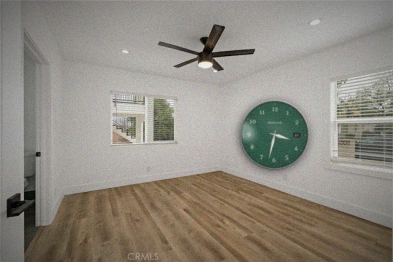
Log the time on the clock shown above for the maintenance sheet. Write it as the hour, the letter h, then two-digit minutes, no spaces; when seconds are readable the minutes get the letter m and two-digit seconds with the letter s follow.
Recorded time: 3h32
